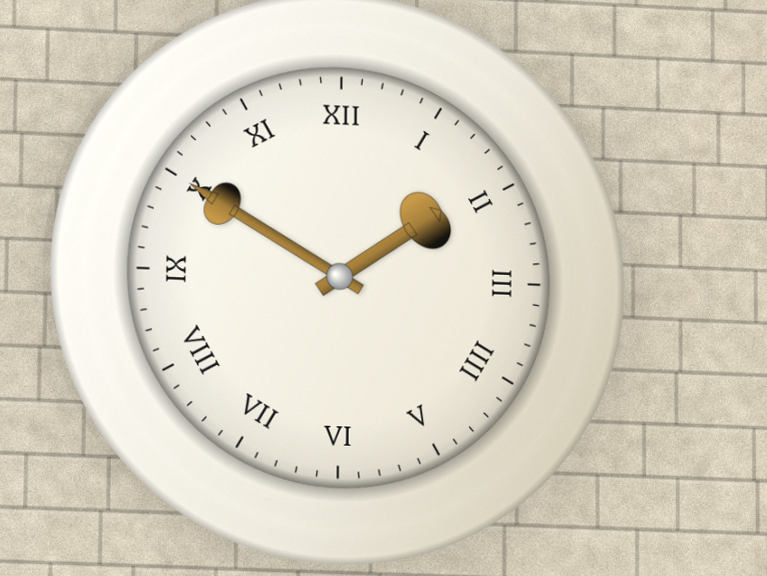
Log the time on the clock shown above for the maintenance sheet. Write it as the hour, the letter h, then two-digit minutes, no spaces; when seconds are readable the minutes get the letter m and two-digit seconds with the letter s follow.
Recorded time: 1h50
